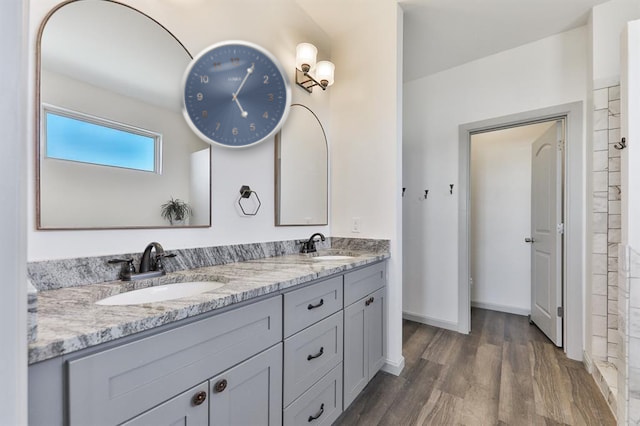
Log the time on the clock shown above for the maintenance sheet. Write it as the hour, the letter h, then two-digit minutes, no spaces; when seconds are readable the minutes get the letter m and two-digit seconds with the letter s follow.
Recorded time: 5h05
